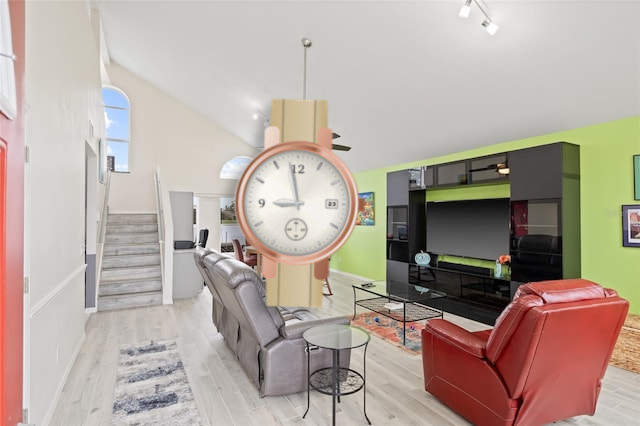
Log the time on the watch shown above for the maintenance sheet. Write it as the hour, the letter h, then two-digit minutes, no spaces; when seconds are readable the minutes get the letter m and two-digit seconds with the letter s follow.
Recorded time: 8h58
